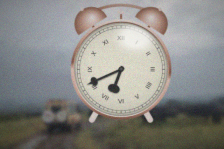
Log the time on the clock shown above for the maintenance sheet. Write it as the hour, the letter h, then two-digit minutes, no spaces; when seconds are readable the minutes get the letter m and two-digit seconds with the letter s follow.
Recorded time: 6h41
